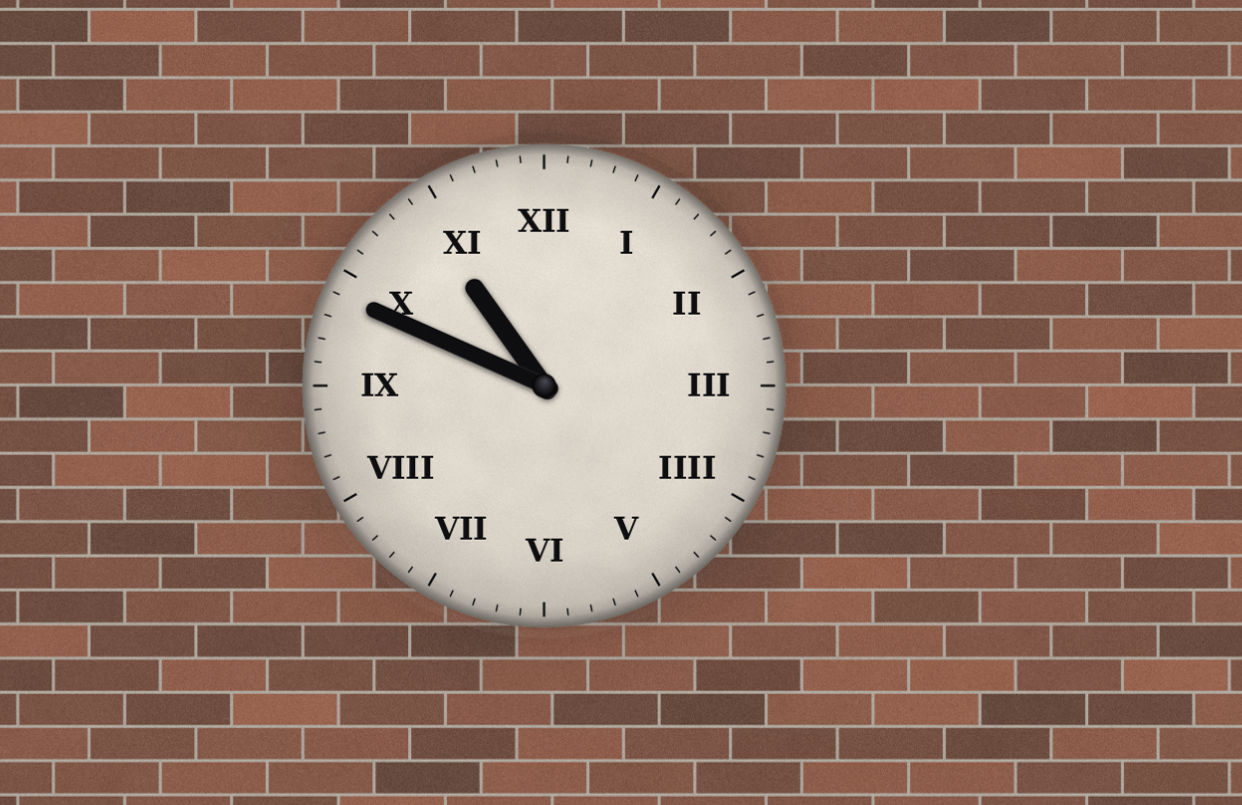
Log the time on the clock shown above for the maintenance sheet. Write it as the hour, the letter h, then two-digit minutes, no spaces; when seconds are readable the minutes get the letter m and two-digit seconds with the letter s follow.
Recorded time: 10h49
